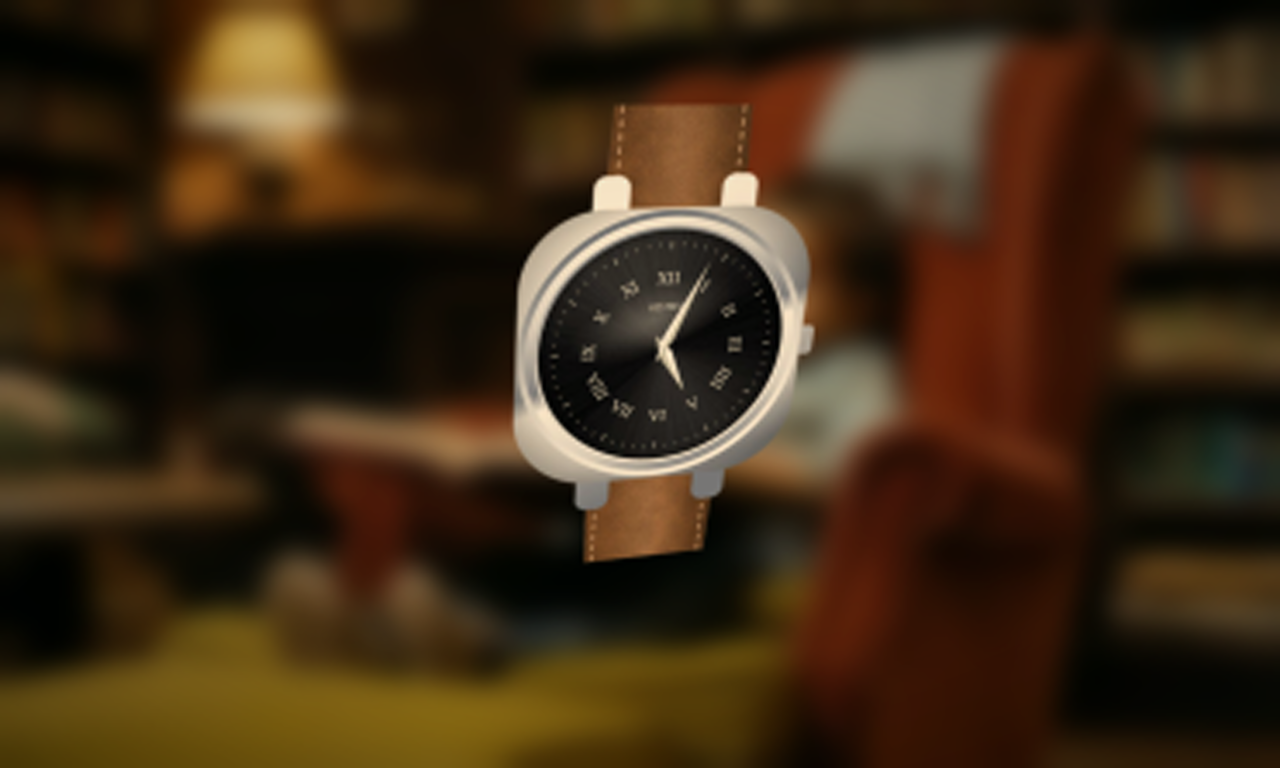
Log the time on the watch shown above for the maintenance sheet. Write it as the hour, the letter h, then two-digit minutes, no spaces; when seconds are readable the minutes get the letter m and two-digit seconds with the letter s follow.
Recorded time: 5h04
